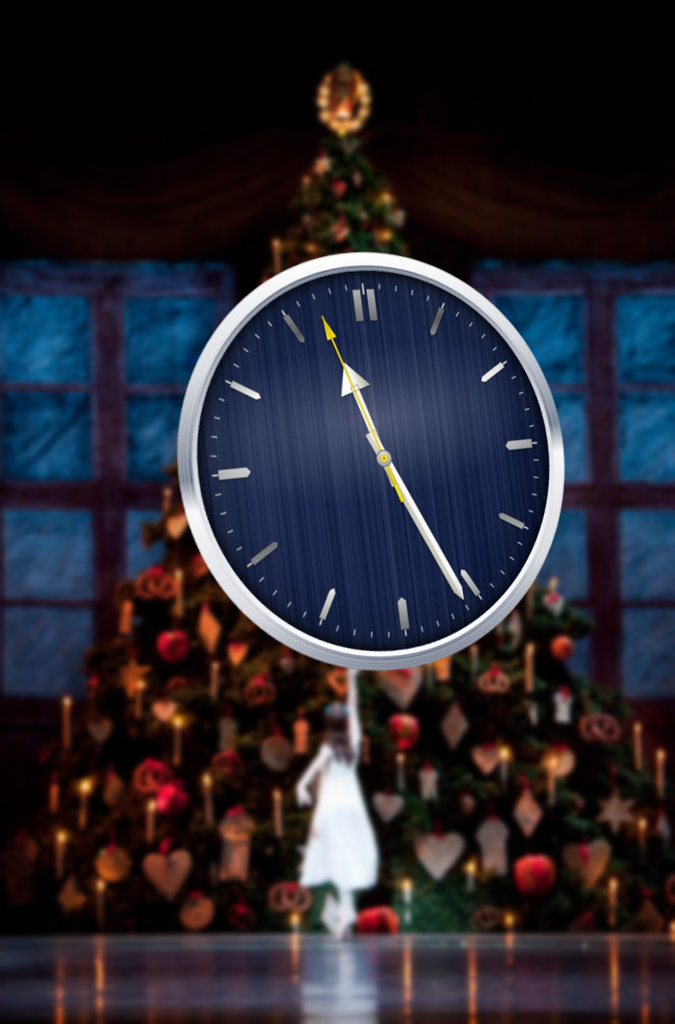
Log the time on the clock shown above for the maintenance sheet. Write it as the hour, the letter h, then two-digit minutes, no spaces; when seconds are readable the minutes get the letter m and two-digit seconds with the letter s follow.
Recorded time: 11h25m57s
